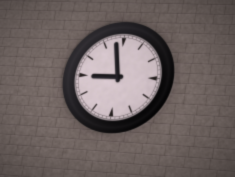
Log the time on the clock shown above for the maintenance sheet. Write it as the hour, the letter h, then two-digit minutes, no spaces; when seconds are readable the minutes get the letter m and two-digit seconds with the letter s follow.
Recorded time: 8h58
